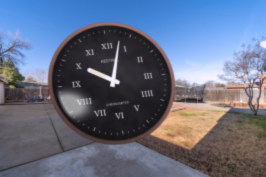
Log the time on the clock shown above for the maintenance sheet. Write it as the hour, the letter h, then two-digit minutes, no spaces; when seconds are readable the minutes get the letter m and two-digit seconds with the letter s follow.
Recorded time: 10h03
